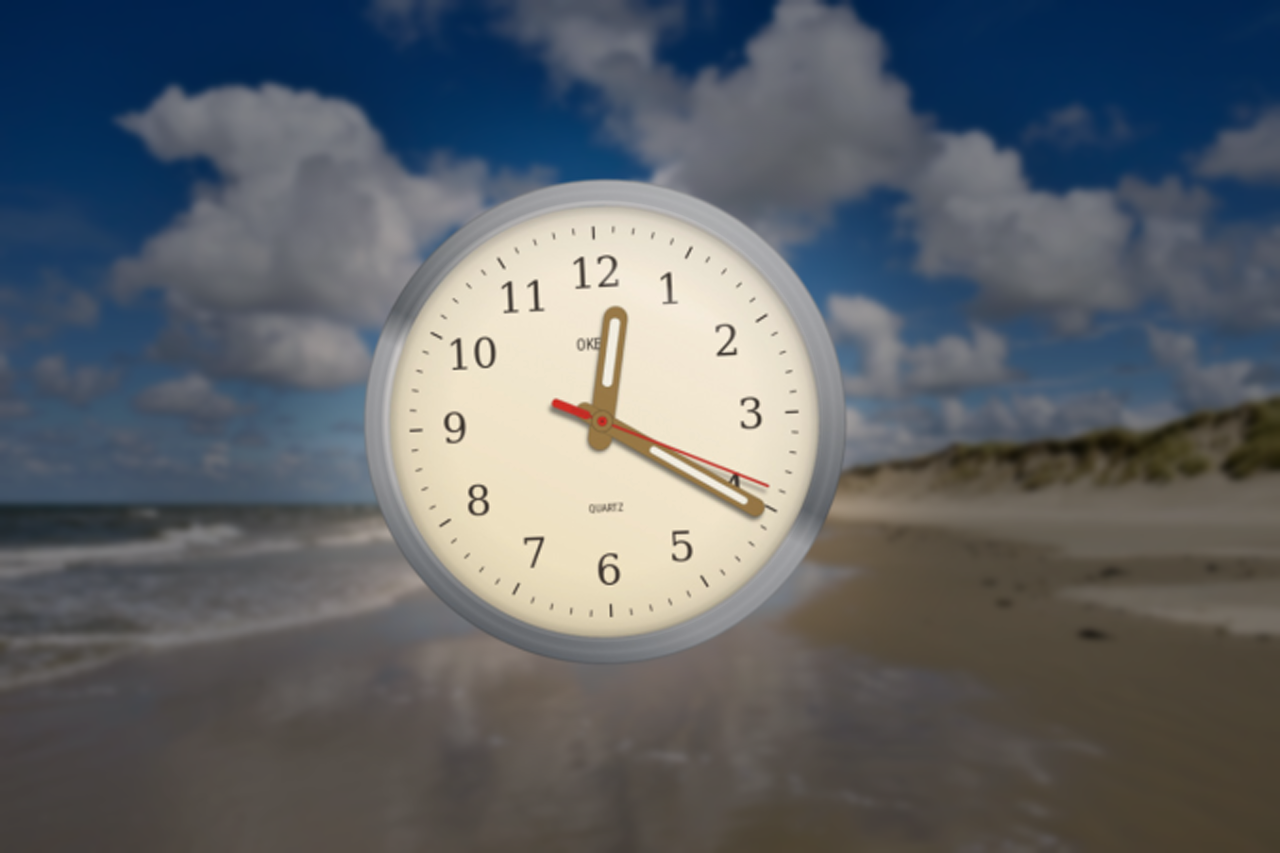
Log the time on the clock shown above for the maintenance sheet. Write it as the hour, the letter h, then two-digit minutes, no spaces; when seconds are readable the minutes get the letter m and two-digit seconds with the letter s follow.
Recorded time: 12h20m19s
